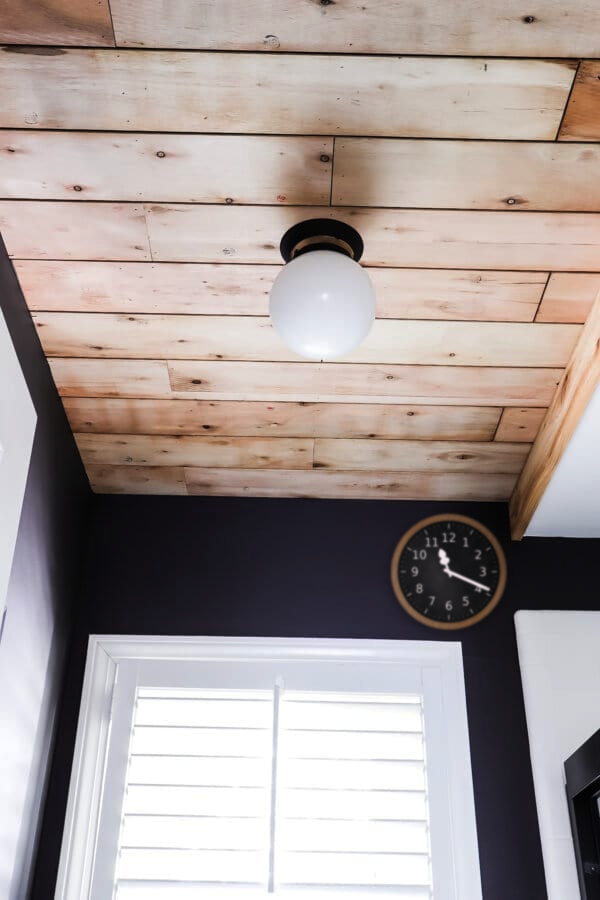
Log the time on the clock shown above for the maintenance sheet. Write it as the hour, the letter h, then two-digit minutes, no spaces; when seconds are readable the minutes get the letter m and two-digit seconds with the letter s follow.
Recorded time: 11h19
